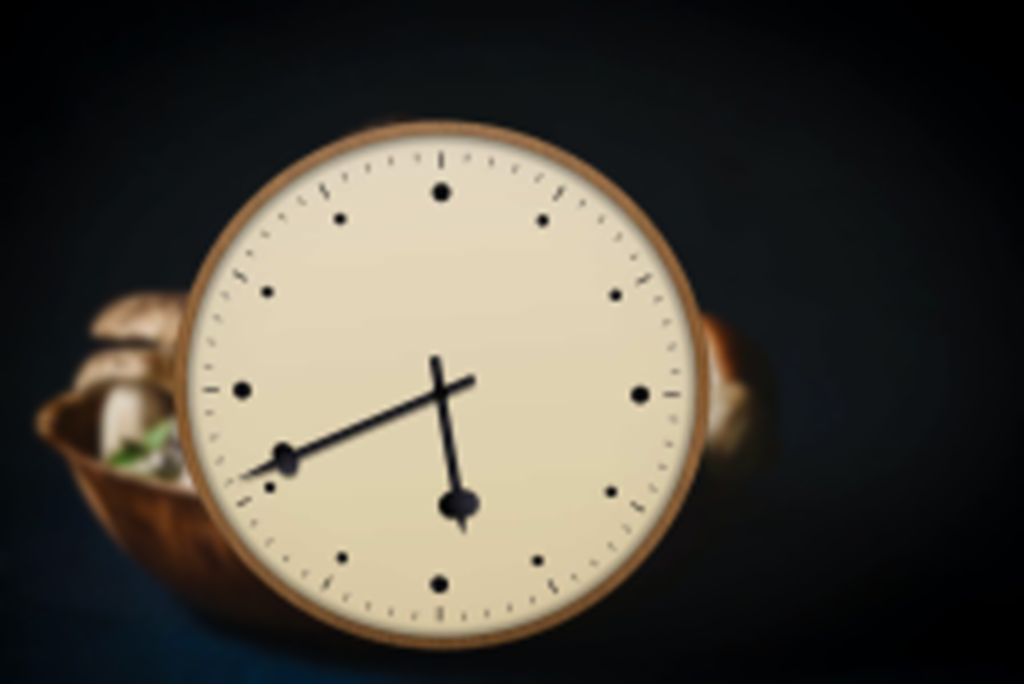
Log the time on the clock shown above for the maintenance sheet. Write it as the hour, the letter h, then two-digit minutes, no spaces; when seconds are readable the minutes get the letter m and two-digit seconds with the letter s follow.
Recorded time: 5h41
